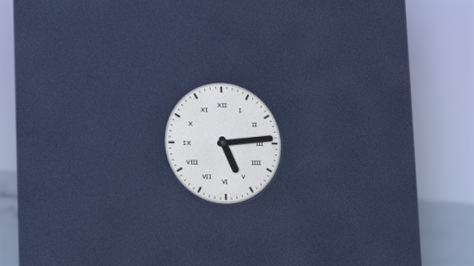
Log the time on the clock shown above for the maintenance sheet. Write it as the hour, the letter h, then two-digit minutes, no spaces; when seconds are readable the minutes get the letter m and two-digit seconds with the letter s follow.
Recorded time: 5h14
